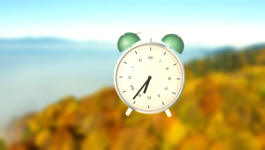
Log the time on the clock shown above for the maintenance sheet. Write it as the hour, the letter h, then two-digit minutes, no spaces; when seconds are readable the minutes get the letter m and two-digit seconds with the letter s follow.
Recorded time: 6h36
